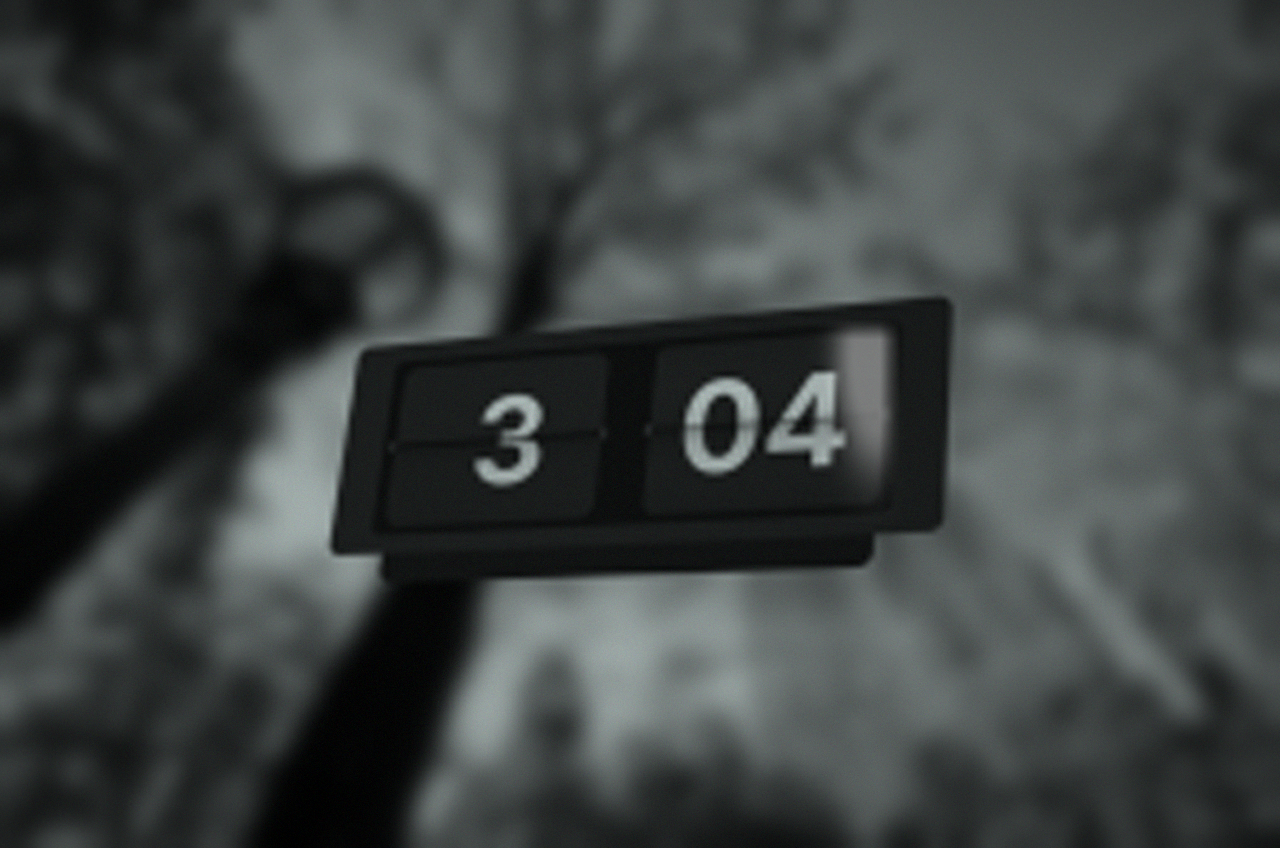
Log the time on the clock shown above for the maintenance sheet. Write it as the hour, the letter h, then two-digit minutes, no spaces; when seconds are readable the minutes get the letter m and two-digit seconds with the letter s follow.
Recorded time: 3h04
